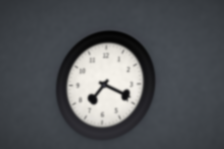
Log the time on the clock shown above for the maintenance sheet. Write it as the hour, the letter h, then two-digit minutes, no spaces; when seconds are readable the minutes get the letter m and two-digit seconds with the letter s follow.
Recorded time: 7h19
